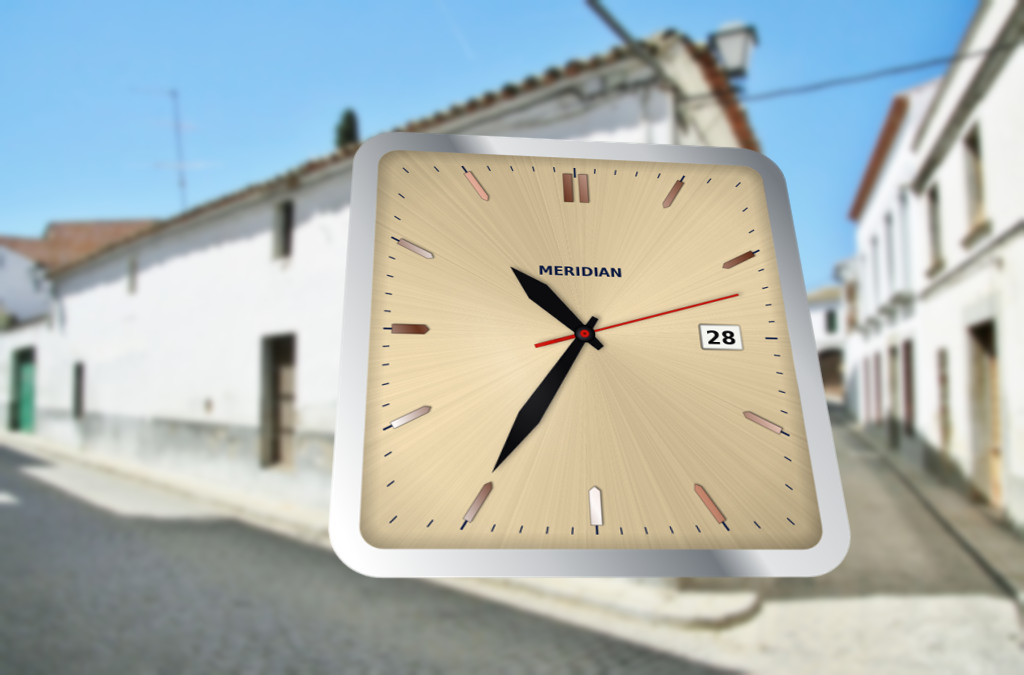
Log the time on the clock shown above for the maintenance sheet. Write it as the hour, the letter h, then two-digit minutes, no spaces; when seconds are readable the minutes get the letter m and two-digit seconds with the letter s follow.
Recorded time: 10h35m12s
